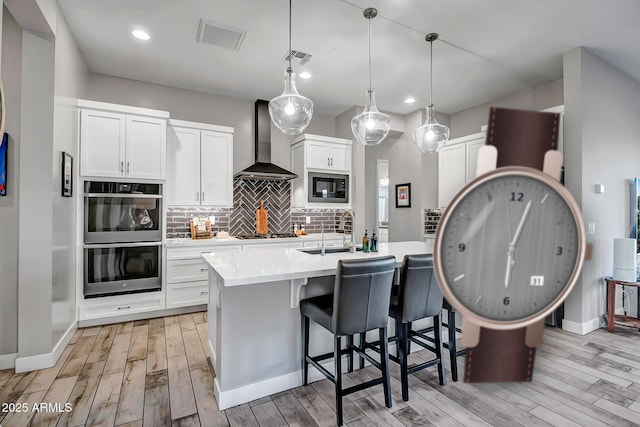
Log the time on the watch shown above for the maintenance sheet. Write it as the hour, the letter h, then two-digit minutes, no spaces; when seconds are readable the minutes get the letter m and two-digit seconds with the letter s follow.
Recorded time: 6h02m58s
